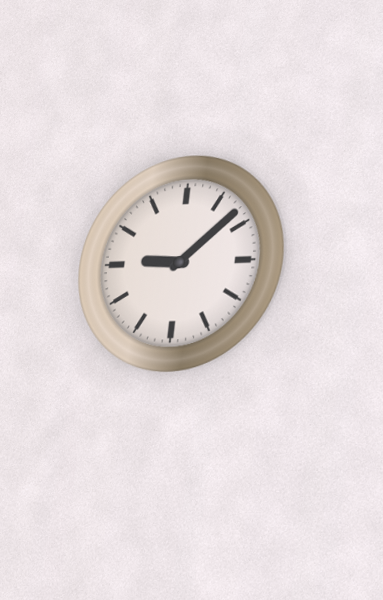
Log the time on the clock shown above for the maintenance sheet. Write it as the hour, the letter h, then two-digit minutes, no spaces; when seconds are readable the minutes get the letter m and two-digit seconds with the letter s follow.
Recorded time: 9h08
